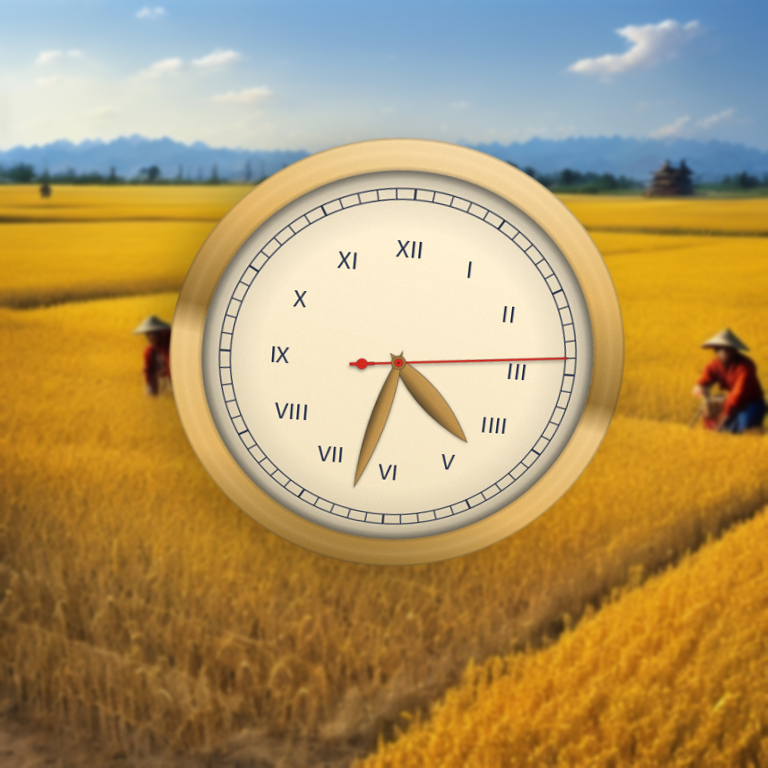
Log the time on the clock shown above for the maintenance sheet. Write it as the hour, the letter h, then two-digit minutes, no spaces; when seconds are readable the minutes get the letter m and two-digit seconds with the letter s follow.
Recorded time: 4h32m14s
